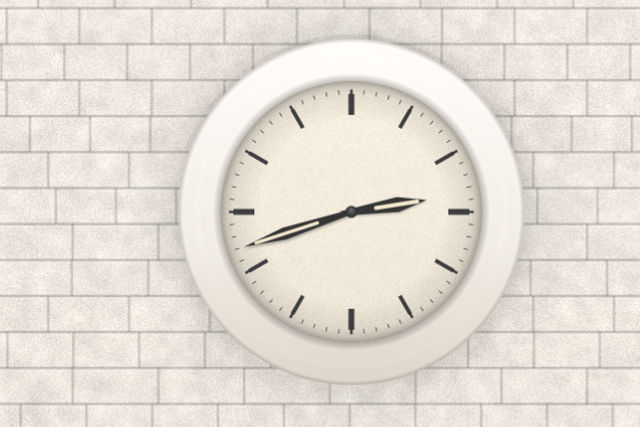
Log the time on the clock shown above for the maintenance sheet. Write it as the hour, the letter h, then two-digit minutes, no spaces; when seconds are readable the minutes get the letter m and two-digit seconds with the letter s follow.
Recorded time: 2h42
